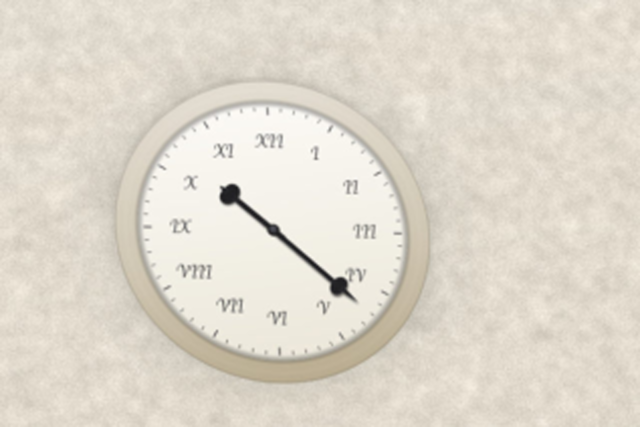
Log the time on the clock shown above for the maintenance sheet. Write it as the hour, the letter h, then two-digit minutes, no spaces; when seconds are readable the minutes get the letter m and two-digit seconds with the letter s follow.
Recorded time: 10h22
